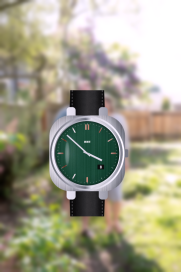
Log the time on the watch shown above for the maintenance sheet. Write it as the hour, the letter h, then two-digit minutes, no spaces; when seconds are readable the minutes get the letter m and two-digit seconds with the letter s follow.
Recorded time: 3h52
